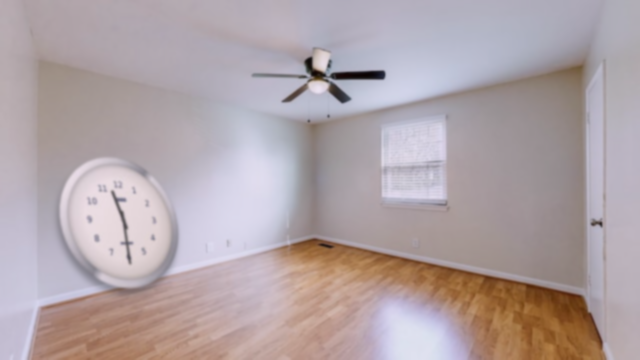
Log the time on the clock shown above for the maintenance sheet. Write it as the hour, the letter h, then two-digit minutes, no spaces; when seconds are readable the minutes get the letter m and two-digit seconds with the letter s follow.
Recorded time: 11h30
